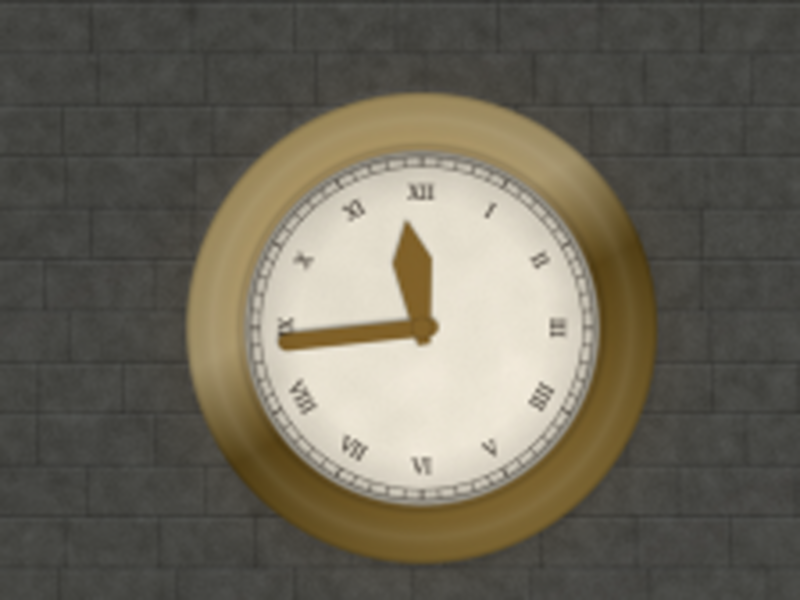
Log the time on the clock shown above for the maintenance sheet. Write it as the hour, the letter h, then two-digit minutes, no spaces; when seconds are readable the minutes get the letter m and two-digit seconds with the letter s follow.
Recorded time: 11h44
